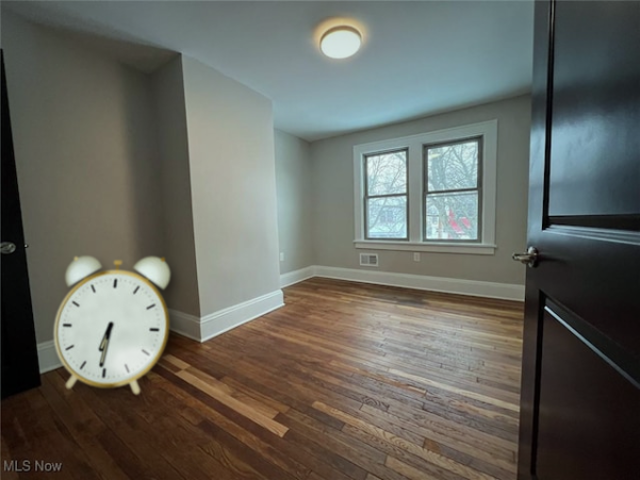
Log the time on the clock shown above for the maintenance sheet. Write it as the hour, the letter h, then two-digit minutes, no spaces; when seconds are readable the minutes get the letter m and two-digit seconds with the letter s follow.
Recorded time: 6h31
